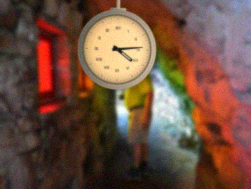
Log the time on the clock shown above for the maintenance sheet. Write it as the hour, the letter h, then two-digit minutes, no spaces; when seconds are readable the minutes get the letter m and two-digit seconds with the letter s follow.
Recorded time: 4h14
